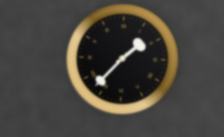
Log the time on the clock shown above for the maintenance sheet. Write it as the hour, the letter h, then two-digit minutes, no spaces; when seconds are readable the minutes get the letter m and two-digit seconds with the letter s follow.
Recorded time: 1h37
